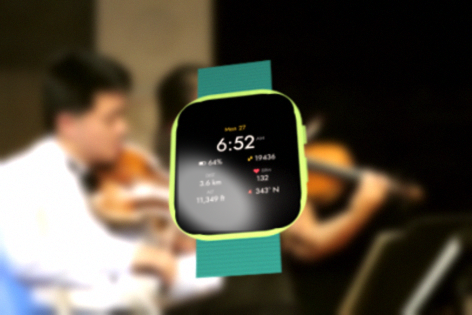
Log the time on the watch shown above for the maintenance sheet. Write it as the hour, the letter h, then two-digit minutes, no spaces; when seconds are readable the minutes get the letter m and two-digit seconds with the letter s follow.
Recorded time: 6h52
